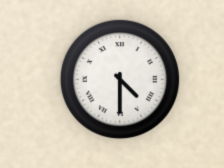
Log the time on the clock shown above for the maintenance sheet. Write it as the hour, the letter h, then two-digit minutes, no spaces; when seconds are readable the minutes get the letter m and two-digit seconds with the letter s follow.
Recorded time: 4h30
